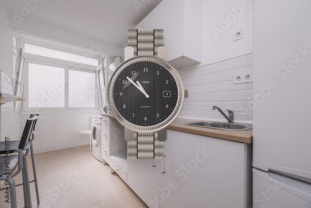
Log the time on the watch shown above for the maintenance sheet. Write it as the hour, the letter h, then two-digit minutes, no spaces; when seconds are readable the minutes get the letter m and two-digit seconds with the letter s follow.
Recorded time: 10h52
